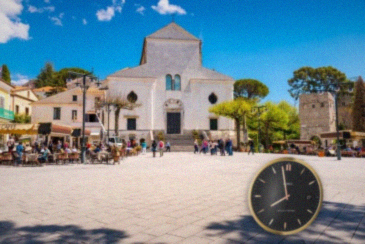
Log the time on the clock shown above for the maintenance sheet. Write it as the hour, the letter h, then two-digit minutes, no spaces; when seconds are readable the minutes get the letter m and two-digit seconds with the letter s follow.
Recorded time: 7h58
